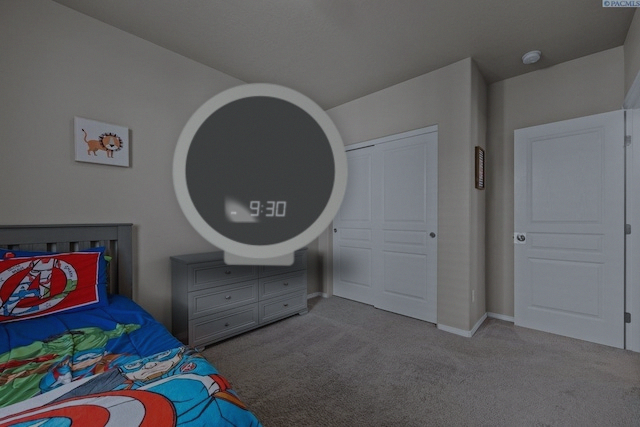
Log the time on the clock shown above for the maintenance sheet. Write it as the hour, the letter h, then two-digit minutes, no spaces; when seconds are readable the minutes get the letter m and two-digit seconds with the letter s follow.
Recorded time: 9h30
